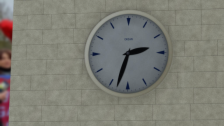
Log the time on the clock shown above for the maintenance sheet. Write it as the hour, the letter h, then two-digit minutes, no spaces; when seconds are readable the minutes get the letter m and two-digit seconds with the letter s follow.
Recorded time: 2h33
